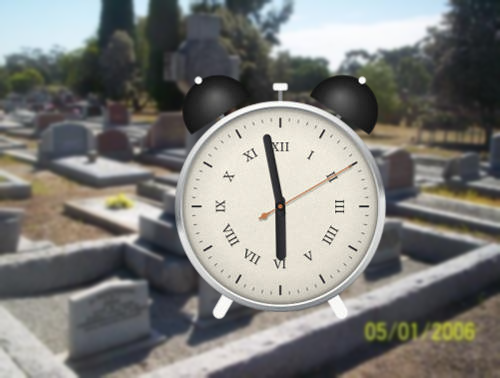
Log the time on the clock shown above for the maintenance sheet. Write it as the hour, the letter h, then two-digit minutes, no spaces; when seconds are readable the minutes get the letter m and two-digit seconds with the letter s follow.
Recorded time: 5h58m10s
